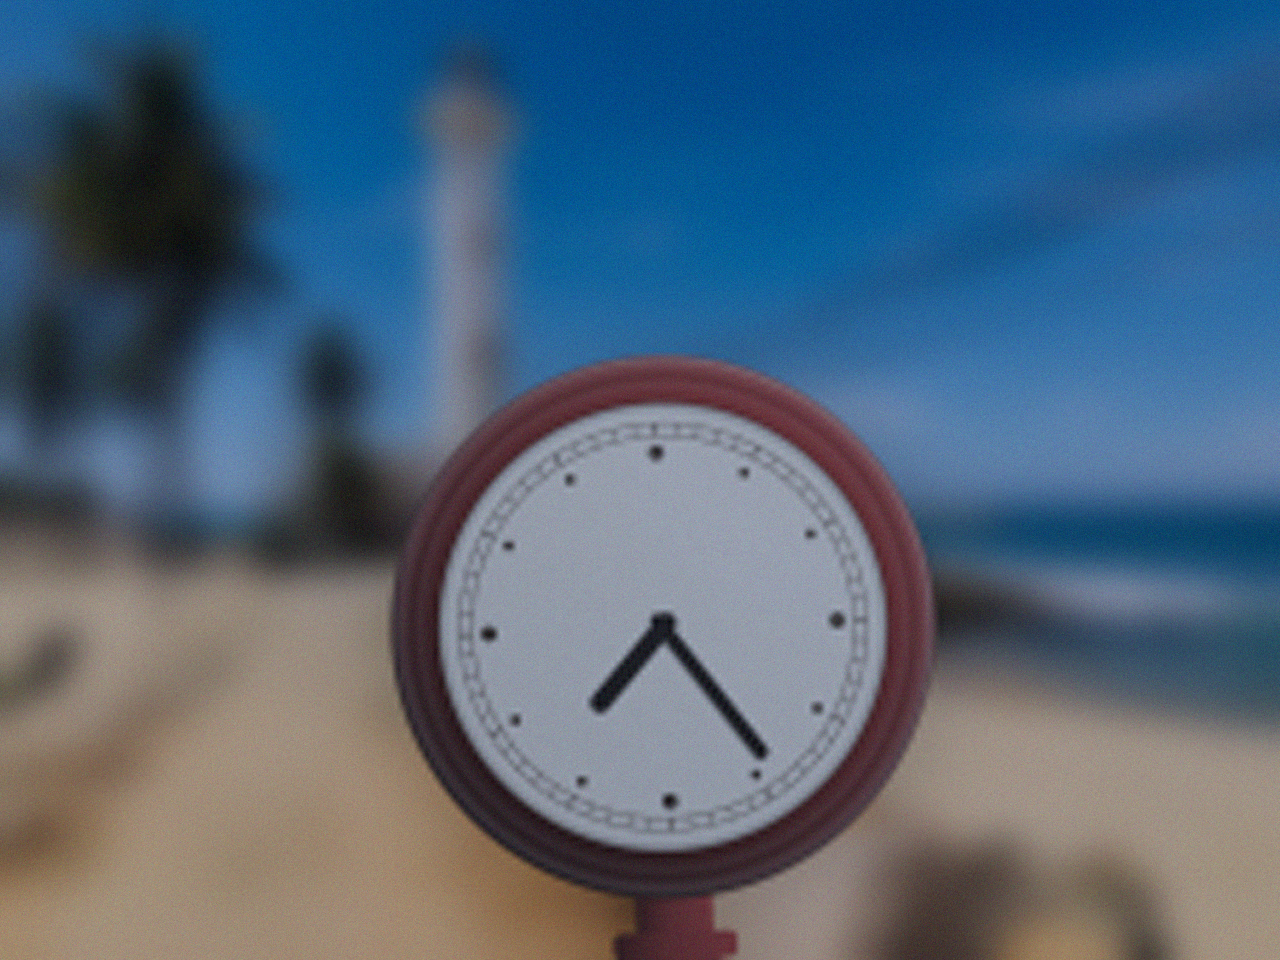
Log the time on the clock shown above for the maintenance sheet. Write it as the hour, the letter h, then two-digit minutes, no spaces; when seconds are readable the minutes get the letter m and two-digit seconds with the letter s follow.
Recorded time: 7h24
